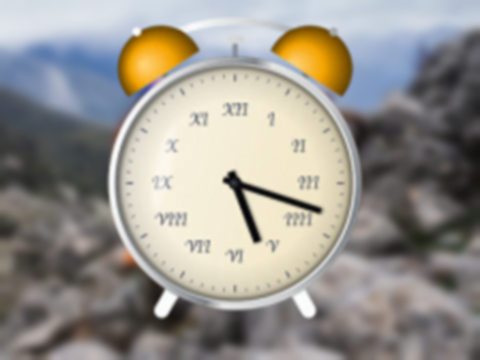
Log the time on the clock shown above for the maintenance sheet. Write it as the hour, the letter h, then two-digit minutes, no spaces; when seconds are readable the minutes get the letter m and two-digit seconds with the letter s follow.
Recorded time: 5h18
